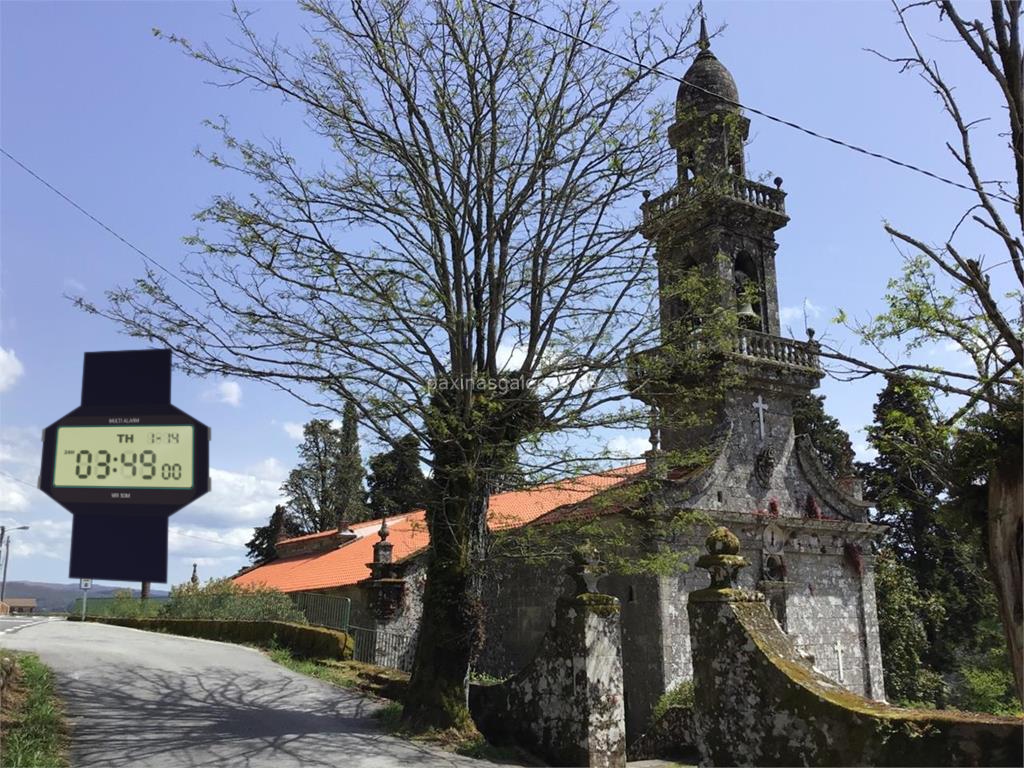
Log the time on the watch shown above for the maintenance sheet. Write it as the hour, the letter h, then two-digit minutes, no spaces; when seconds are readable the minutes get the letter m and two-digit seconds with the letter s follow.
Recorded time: 3h49m00s
